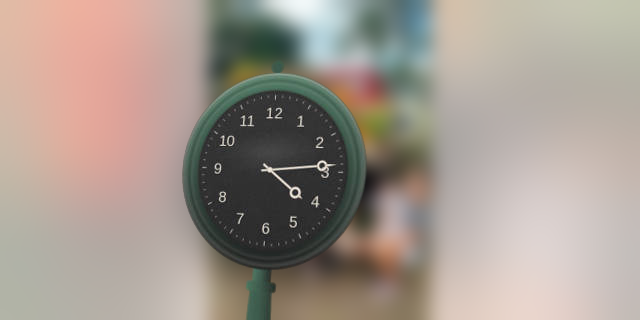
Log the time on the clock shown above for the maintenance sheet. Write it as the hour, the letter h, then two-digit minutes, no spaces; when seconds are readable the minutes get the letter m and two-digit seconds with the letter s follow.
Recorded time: 4h14
